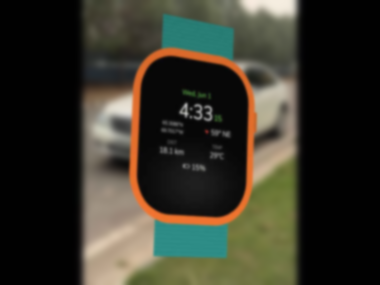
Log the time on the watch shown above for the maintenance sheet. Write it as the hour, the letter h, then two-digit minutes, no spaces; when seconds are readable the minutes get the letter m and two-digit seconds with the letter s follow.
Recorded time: 4h33
